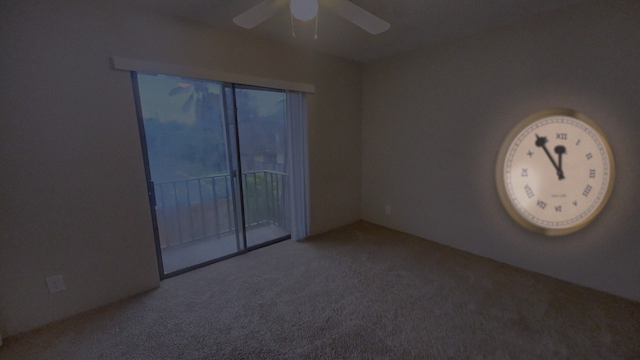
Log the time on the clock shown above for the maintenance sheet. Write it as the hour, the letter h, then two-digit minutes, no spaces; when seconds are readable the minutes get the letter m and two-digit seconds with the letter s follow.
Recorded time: 11h54
